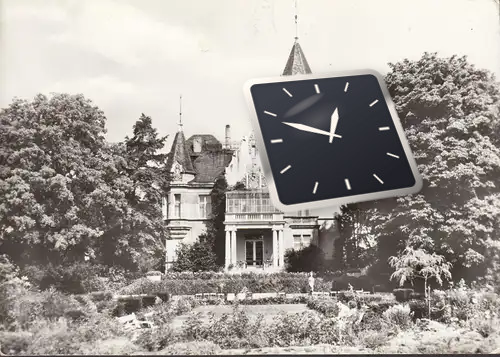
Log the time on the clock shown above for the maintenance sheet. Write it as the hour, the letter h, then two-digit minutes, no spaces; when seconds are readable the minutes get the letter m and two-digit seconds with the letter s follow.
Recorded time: 12h49
